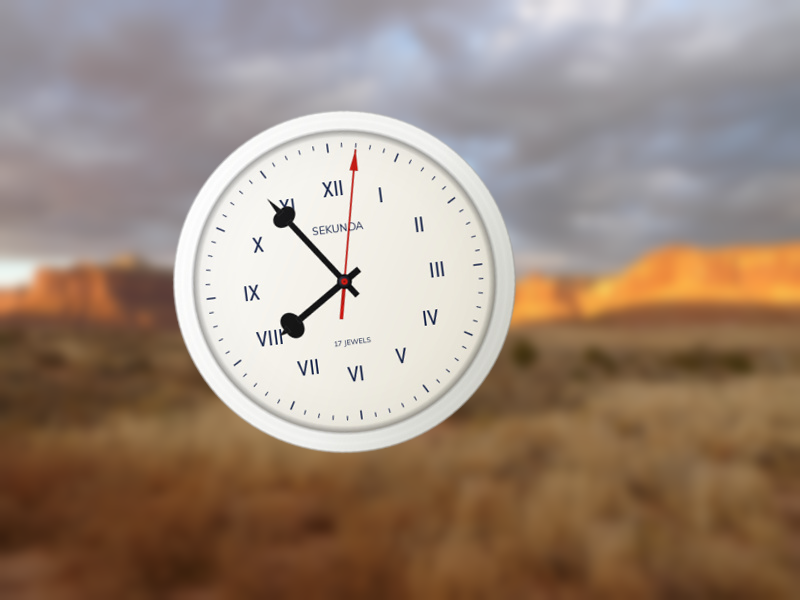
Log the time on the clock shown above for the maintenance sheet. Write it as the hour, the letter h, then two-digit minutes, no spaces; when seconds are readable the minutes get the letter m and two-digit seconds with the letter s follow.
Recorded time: 7h54m02s
